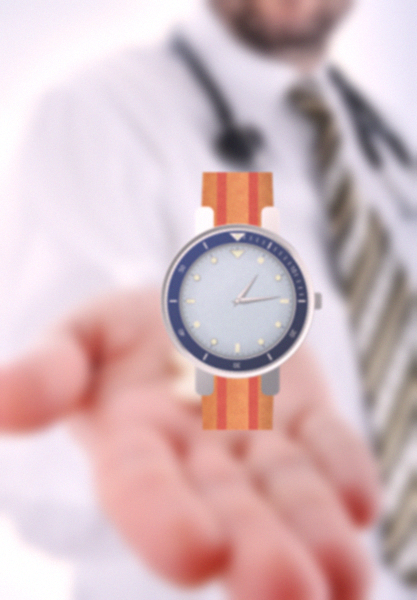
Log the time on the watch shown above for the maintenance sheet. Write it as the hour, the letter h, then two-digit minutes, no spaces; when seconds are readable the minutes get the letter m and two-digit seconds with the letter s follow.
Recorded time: 1h14
